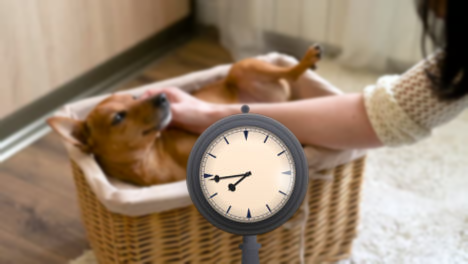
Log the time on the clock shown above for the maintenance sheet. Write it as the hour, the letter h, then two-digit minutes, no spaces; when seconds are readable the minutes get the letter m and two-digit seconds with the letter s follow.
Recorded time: 7h44
